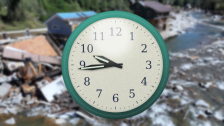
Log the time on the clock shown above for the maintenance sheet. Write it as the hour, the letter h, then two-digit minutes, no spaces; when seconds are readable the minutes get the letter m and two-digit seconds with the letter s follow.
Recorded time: 9h44
